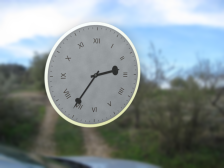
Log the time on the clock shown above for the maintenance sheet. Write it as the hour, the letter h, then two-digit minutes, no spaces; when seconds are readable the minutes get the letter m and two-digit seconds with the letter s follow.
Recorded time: 2h36
